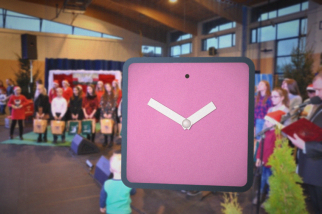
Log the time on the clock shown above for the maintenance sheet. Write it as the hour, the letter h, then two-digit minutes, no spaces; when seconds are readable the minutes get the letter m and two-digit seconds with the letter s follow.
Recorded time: 1h50
